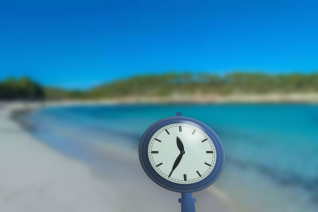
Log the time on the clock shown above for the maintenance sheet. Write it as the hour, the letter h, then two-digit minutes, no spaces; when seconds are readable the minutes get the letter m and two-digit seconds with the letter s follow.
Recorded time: 11h35
